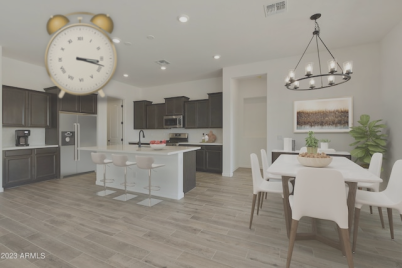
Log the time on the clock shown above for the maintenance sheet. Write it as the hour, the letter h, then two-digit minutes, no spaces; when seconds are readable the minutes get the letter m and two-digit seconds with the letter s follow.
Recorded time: 3h18
